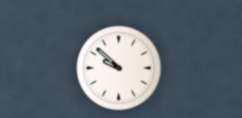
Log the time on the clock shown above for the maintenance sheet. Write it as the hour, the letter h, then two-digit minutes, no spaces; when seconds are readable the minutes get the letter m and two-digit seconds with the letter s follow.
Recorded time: 9h52
